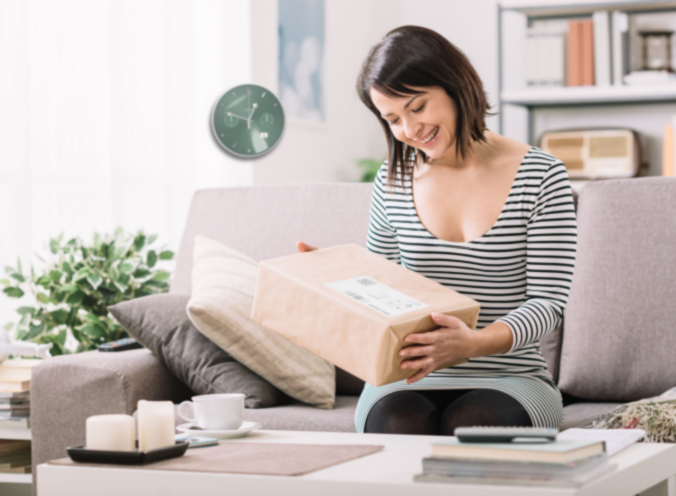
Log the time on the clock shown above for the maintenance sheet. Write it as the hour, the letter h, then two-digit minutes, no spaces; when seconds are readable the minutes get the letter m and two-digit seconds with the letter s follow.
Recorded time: 12h48
